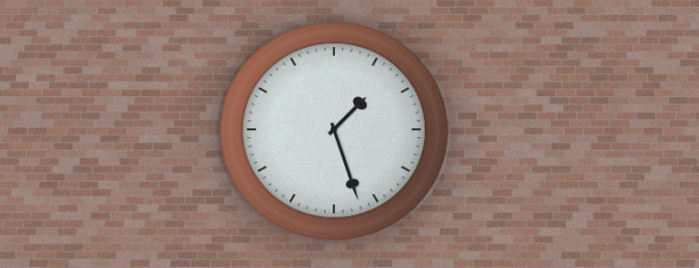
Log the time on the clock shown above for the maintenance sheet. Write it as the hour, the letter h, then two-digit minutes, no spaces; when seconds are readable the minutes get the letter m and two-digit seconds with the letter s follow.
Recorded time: 1h27
